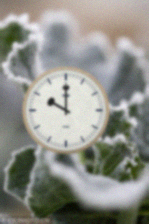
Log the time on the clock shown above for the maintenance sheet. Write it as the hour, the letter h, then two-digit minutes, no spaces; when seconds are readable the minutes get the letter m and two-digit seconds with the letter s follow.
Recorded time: 10h00
